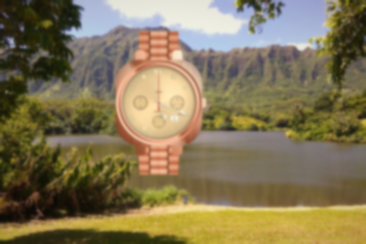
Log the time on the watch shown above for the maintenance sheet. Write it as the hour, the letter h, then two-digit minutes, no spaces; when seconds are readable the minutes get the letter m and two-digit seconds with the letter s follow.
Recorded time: 5h19
